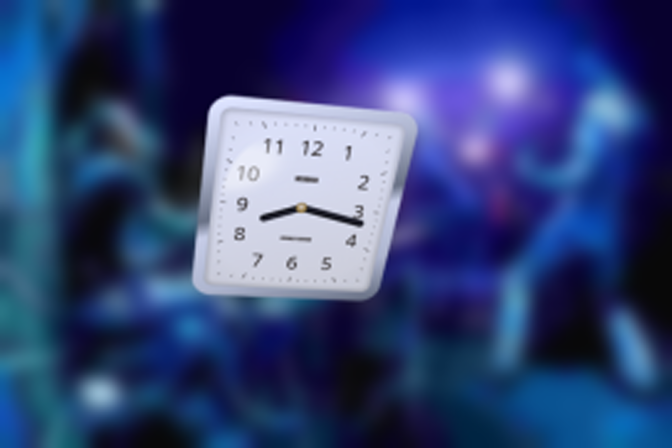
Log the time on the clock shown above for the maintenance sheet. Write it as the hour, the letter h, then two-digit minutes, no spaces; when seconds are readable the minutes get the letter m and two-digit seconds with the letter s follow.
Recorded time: 8h17
